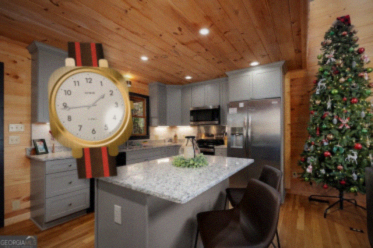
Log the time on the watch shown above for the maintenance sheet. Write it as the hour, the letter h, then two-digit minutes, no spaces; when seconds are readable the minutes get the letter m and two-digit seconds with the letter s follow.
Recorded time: 1h44
